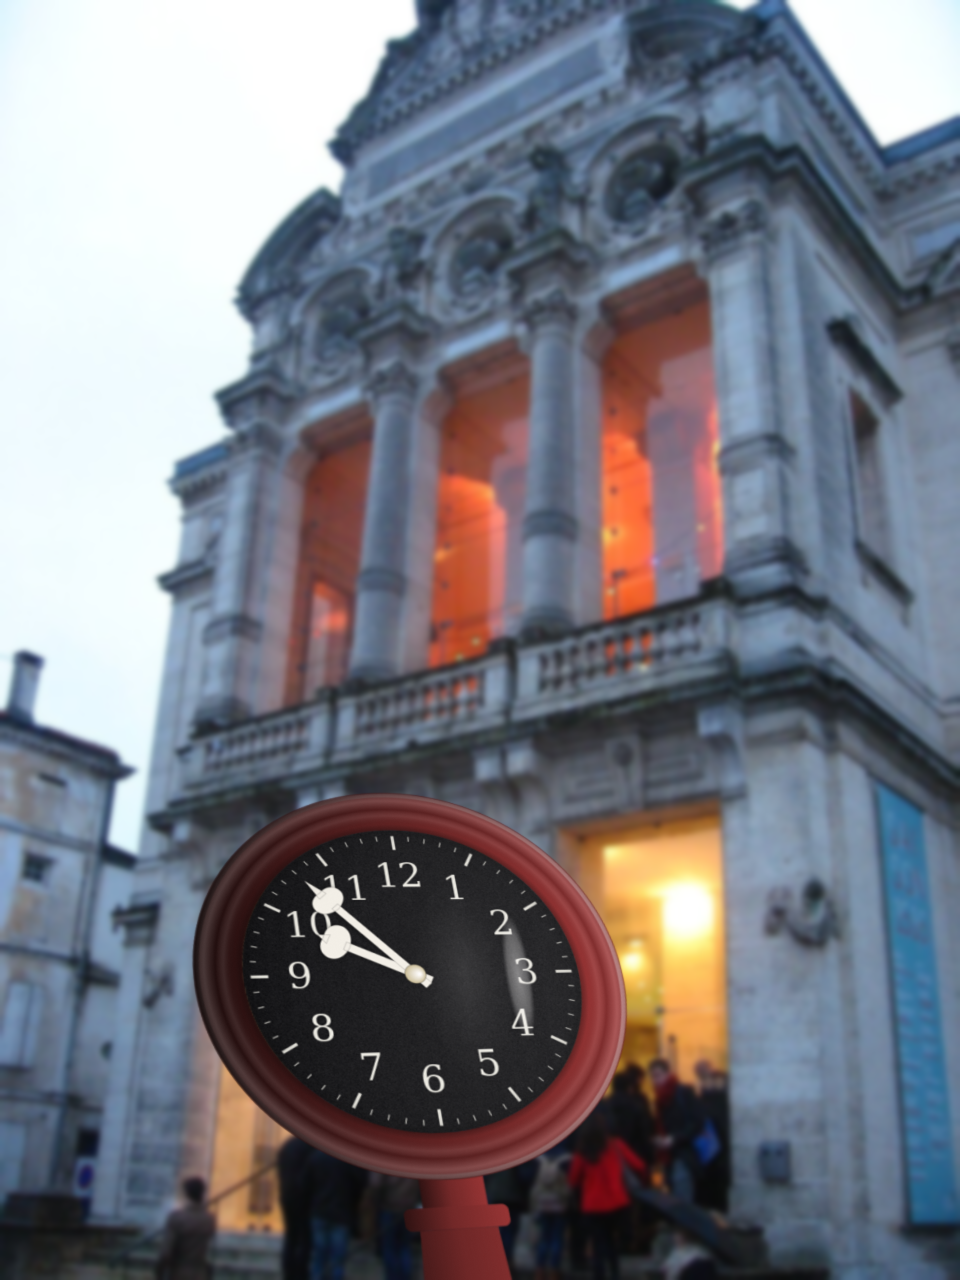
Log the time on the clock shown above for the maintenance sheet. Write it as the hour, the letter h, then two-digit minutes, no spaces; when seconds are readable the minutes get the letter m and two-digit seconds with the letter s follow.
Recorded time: 9h53
